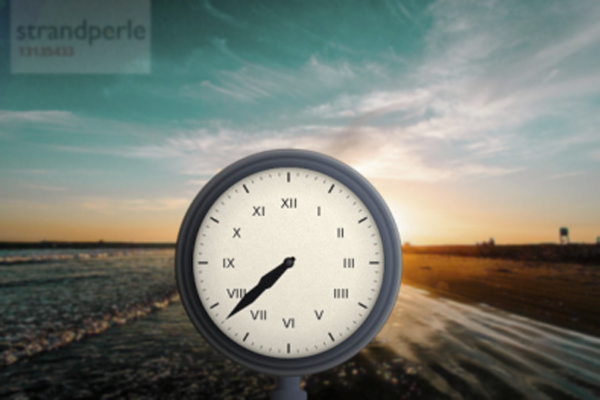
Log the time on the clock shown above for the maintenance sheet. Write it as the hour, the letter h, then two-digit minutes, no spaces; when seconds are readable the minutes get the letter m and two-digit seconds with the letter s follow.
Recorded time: 7h38
